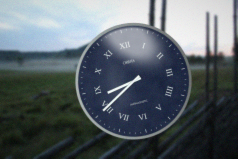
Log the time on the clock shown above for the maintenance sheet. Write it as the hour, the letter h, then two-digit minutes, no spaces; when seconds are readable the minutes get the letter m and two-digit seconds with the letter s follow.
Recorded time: 8h40
